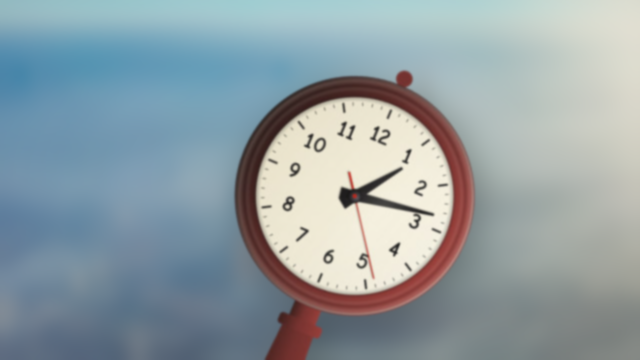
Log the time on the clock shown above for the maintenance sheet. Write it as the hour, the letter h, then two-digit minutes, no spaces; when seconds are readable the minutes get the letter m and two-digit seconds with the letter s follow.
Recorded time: 1h13m24s
